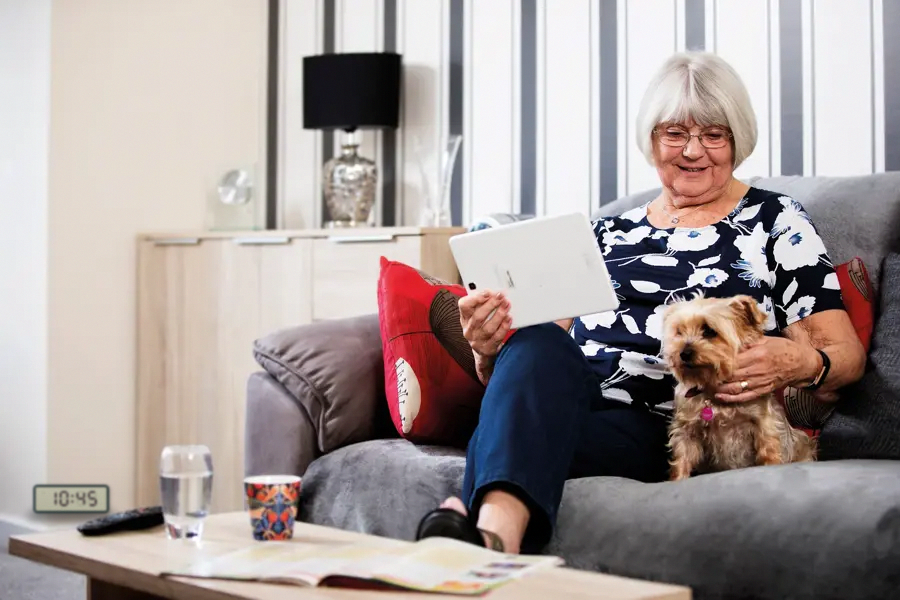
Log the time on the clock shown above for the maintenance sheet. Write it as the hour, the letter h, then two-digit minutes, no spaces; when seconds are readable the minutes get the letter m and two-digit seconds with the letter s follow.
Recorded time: 10h45
